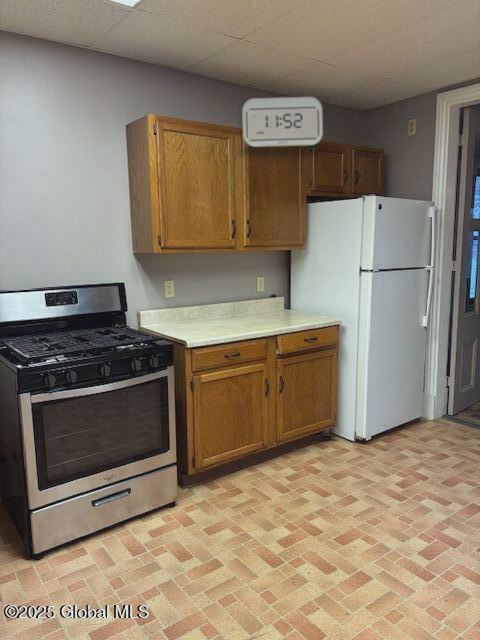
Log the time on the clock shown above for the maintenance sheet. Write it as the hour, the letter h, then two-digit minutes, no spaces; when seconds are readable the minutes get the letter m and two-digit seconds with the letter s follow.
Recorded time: 11h52
